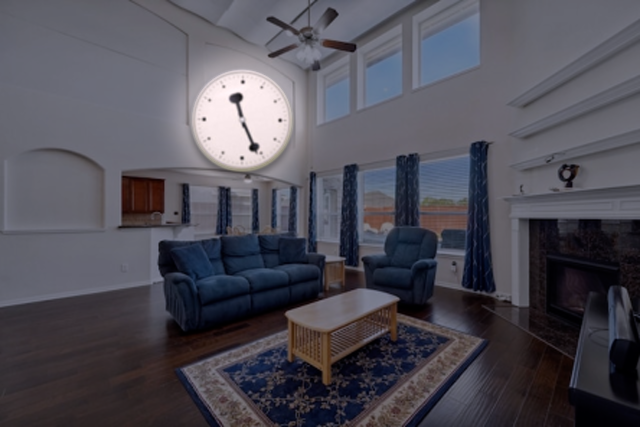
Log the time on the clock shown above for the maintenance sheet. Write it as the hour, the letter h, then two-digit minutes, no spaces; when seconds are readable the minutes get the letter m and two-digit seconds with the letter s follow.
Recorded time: 11h26
